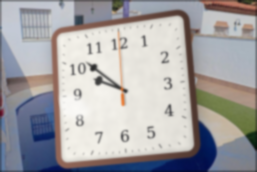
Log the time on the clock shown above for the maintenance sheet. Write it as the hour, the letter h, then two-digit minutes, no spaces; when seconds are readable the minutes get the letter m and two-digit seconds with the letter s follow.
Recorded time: 9h52m00s
